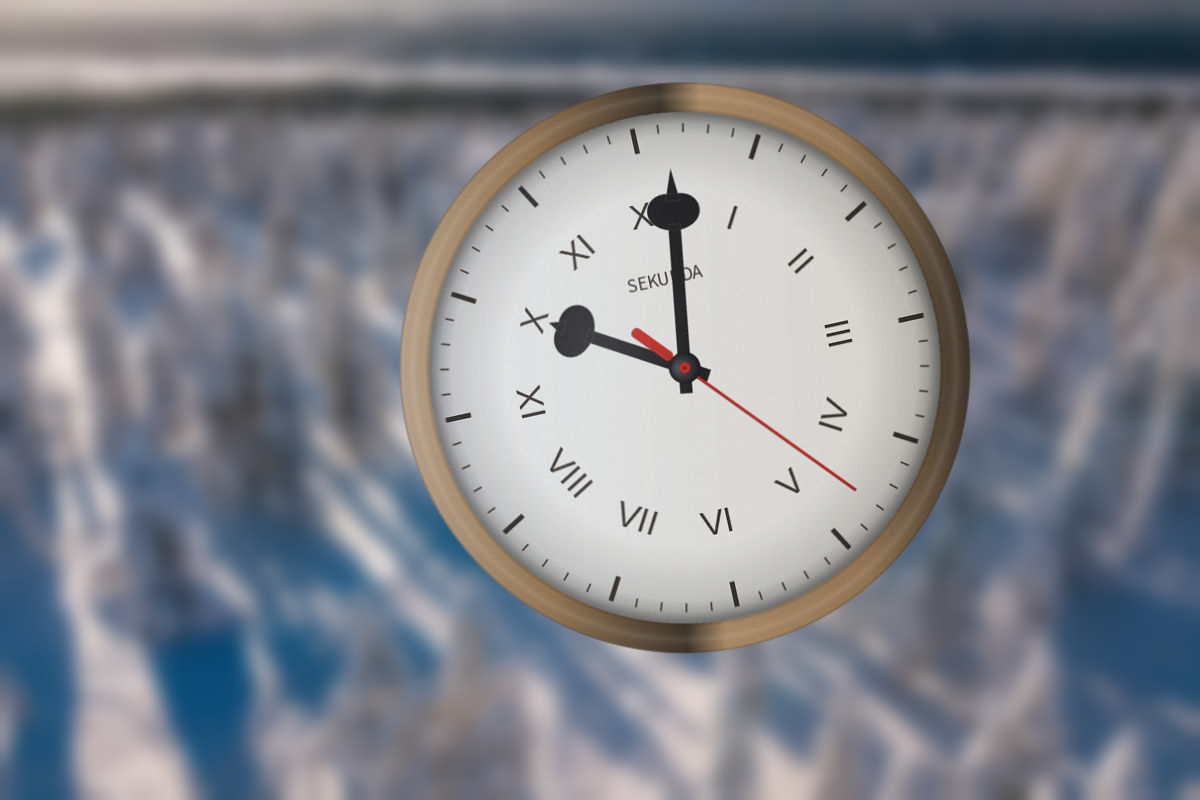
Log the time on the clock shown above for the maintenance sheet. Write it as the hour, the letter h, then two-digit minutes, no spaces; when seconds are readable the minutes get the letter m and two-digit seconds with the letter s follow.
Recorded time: 10h01m23s
